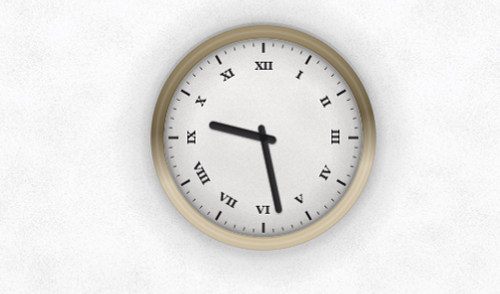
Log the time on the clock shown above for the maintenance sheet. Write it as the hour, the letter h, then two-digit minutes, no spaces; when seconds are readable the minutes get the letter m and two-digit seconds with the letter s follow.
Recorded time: 9h28
